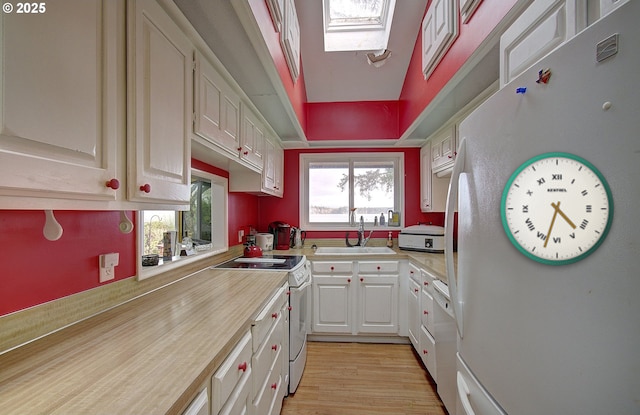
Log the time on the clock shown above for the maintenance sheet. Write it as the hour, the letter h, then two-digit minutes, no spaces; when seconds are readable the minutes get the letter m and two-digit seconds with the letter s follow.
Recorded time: 4h33
